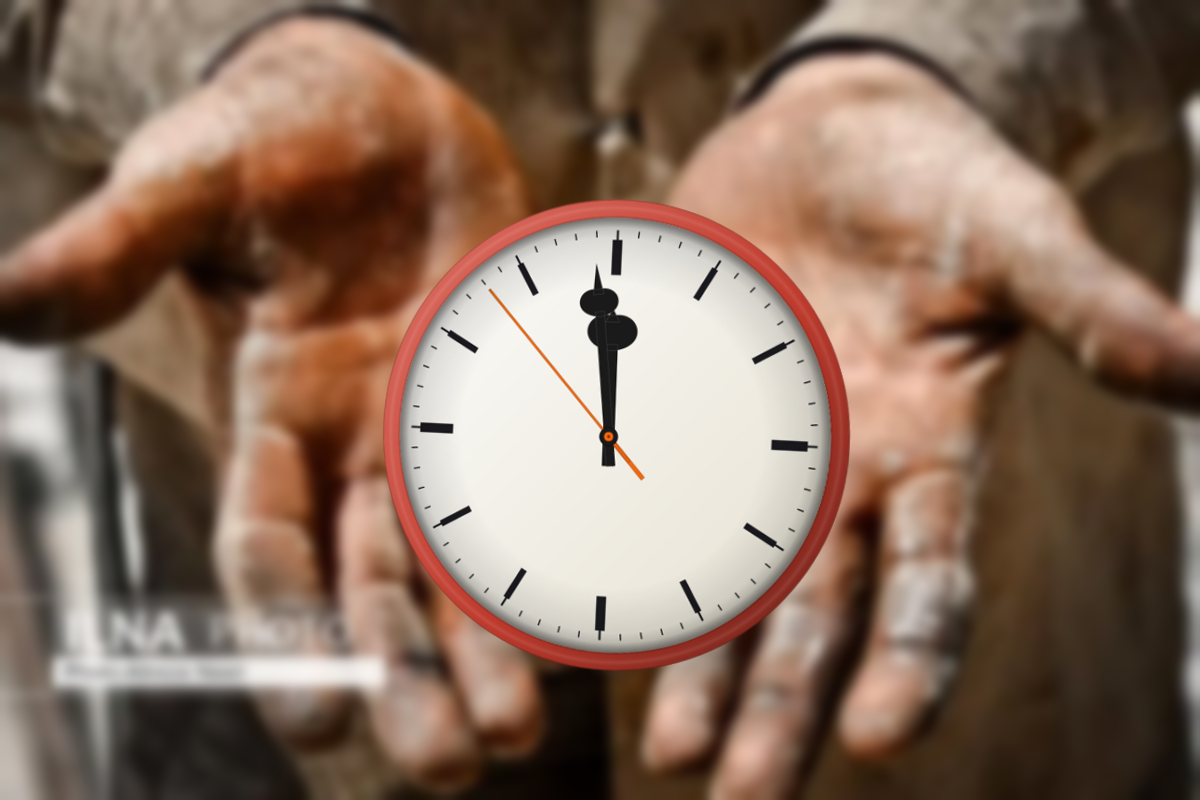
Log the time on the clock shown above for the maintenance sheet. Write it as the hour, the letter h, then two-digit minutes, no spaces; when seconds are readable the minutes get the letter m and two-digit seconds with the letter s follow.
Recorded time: 11h58m53s
